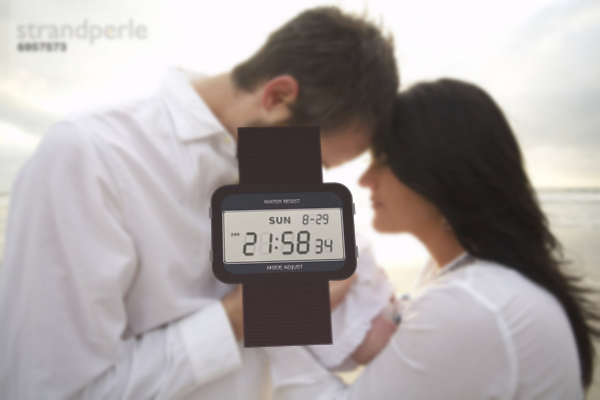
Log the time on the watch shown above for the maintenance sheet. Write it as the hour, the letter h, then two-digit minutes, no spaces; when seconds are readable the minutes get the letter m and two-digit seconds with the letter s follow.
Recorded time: 21h58m34s
